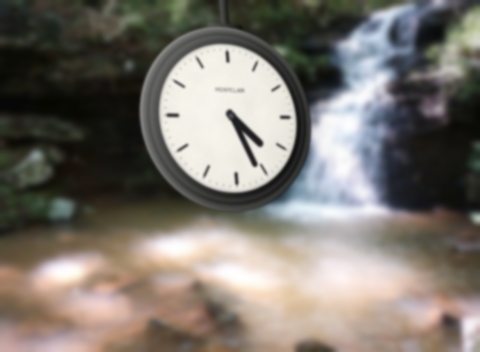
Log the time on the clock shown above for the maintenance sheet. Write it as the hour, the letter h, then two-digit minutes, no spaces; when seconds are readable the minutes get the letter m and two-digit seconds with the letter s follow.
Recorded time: 4h26
